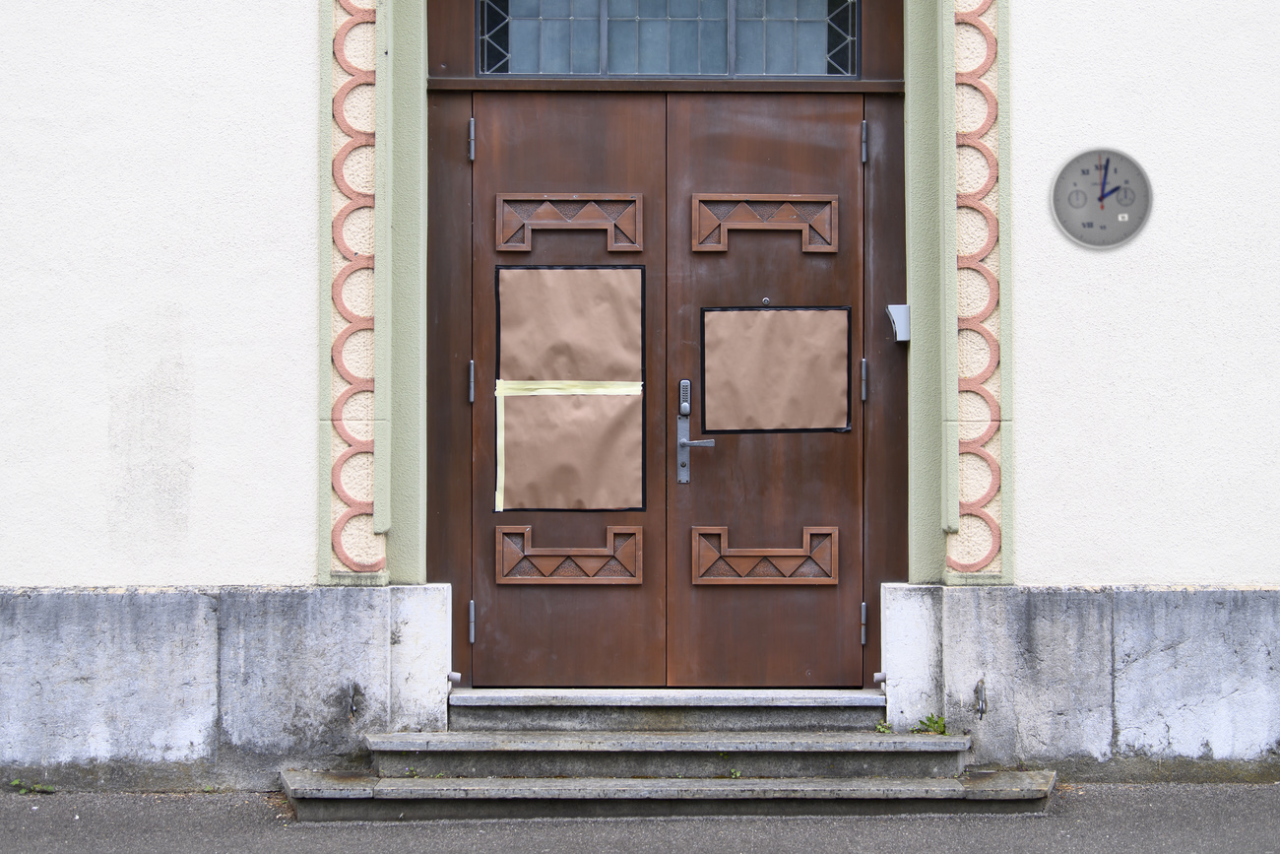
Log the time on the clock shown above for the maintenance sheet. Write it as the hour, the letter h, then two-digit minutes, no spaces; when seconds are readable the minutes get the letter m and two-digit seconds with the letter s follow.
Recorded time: 2h02
